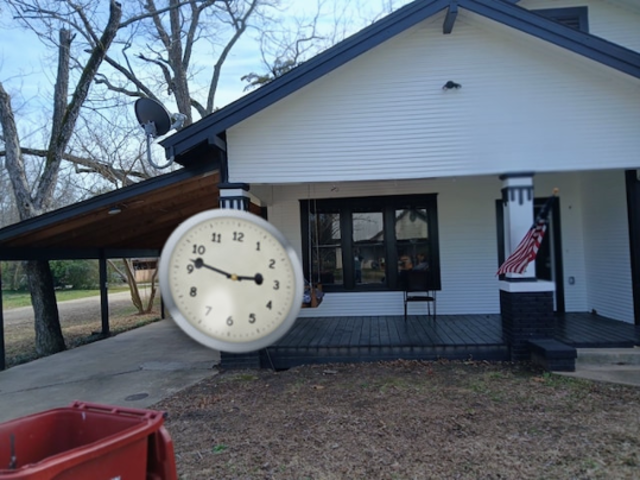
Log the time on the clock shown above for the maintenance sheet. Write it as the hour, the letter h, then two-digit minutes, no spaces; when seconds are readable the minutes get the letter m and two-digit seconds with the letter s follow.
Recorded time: 2h47
